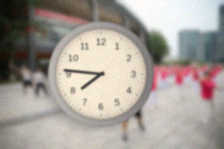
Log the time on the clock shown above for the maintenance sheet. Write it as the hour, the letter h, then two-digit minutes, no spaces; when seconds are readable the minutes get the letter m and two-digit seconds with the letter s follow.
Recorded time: 7h46
